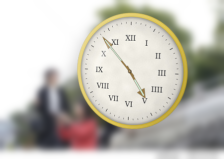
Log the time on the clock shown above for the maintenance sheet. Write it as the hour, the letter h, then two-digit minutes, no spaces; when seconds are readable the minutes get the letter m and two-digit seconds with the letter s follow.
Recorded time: 4h53
